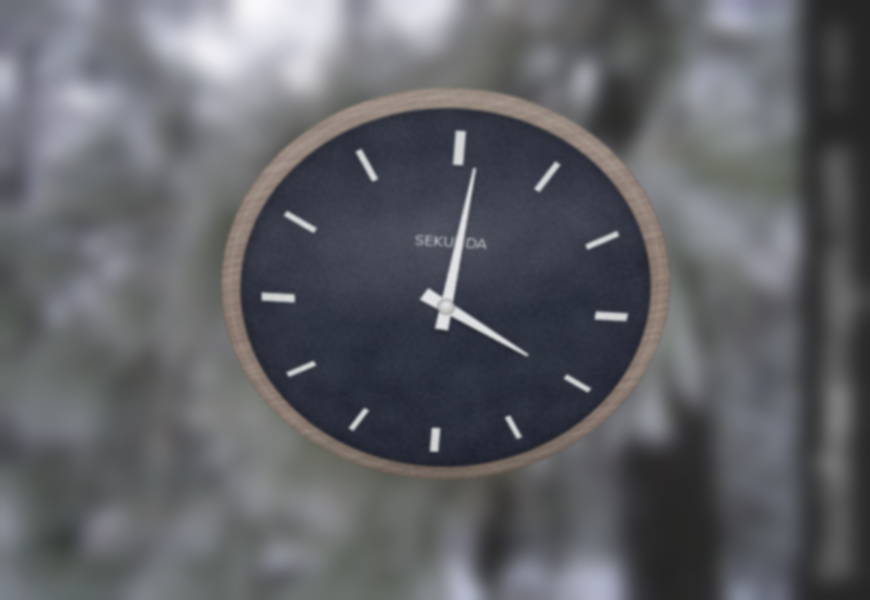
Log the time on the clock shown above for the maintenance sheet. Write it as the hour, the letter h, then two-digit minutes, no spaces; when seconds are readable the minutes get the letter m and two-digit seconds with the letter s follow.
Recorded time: 4h01
